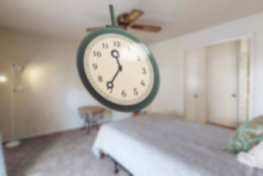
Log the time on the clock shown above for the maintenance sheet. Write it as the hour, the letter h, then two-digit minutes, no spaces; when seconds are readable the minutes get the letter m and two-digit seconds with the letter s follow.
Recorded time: 11h36
